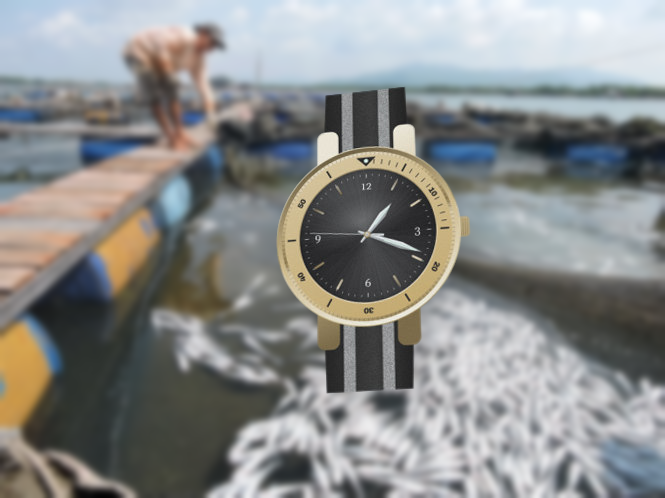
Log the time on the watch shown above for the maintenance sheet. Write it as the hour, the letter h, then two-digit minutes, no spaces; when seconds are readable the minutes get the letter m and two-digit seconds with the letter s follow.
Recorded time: 1h18m46s
